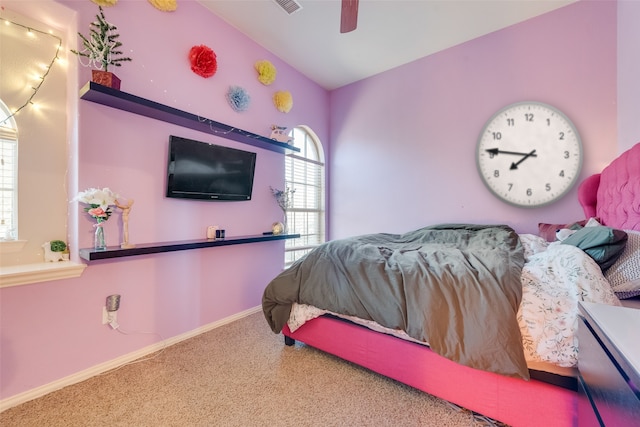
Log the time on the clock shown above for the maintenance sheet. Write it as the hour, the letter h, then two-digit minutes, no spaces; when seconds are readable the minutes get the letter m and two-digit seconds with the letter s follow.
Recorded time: 7h46
